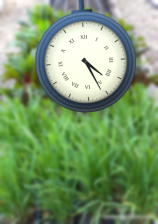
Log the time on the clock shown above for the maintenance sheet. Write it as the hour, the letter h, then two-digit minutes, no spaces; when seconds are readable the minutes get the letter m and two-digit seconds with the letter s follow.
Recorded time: 4h26
